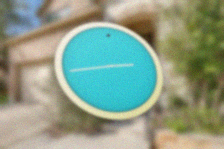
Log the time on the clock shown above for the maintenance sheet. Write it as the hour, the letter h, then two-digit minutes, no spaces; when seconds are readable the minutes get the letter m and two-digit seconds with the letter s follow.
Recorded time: 2h43
